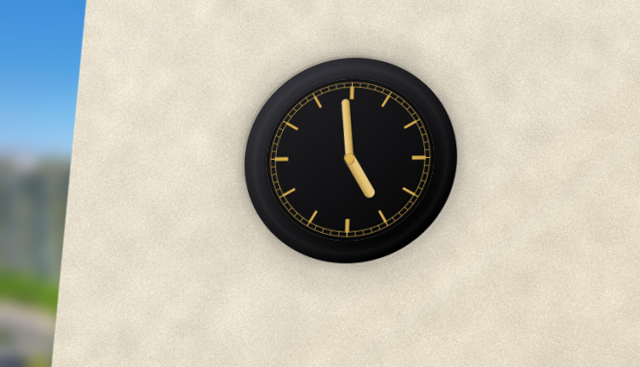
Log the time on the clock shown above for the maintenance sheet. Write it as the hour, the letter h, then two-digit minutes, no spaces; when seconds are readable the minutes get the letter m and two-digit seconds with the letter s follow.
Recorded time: 4h59
